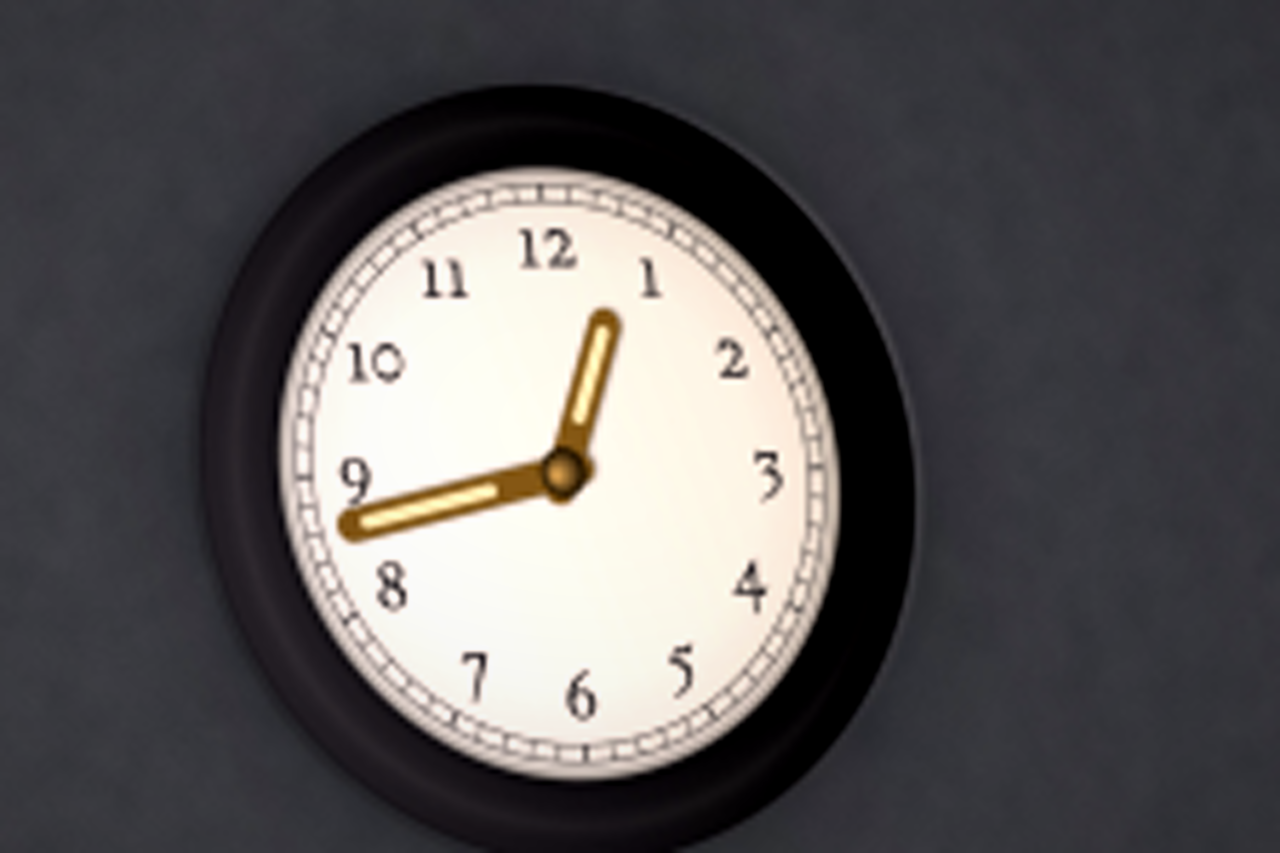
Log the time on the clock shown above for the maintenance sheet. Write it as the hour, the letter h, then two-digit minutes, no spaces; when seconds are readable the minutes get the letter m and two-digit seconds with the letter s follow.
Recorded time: 12h43
